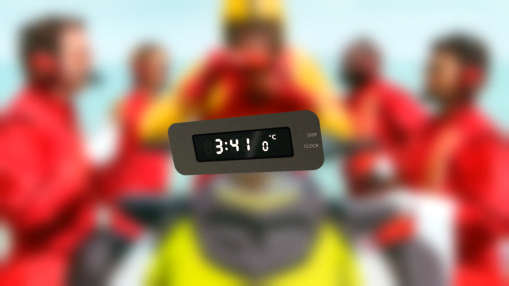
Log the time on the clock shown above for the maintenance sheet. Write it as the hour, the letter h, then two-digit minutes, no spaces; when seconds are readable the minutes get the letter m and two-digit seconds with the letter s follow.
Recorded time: 3h41
